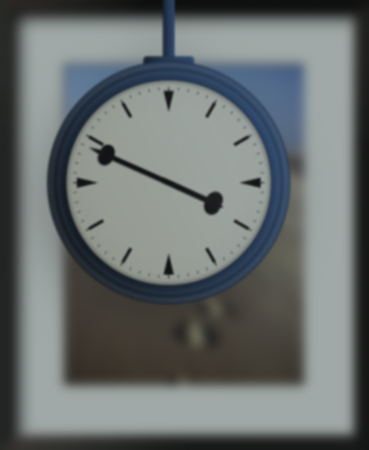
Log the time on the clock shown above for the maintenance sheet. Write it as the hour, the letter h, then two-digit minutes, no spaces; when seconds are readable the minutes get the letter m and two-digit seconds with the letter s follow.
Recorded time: 3h49
